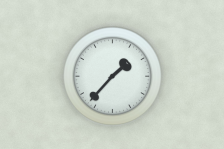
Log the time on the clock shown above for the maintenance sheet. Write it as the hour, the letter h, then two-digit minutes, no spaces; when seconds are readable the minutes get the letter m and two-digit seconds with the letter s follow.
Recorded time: 1h37
